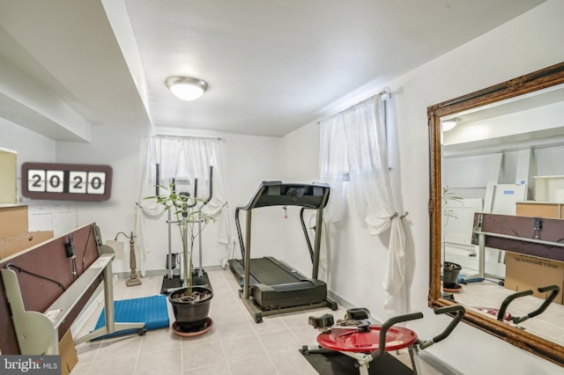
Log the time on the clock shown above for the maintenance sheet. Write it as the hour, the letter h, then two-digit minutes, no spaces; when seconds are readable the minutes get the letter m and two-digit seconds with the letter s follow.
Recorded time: 20h20
